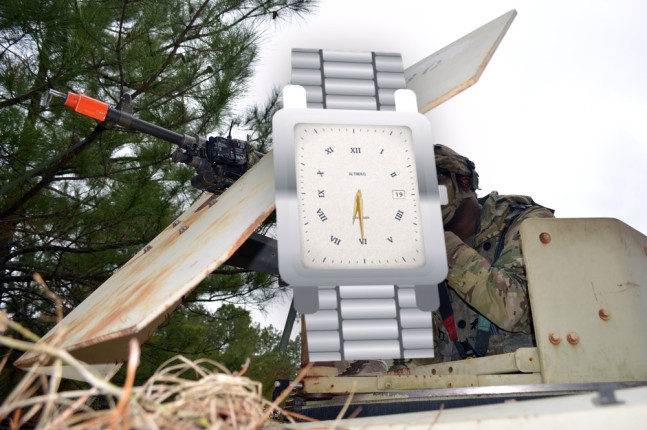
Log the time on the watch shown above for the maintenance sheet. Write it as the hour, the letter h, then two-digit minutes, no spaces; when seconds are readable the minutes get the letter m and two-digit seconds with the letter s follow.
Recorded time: 6h30
